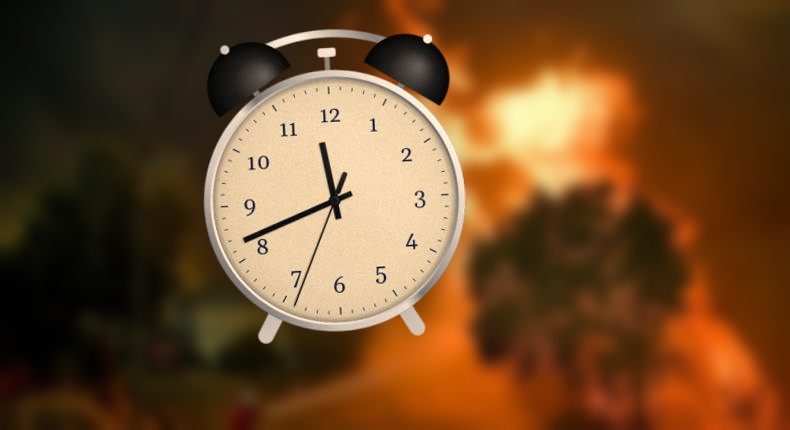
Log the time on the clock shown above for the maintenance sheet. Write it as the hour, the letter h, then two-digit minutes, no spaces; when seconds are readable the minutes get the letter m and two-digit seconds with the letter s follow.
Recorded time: 11h41m34s
